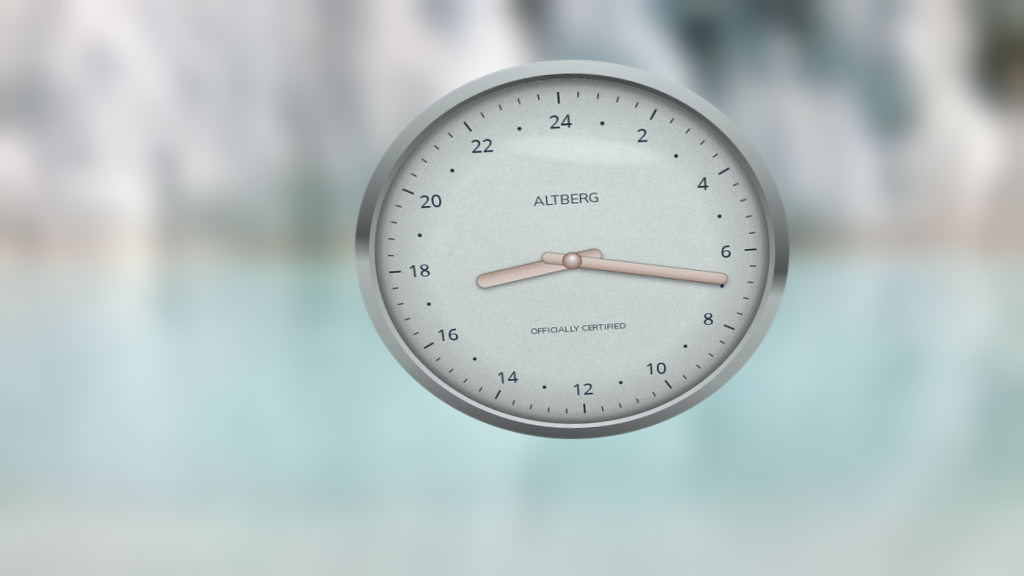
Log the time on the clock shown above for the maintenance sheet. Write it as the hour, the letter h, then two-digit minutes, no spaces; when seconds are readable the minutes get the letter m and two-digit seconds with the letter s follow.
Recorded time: 17h17
